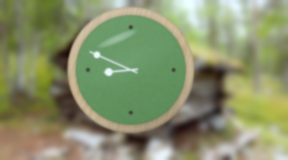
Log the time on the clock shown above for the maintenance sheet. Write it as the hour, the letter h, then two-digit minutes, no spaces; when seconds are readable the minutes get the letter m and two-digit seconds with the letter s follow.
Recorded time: 8h49
